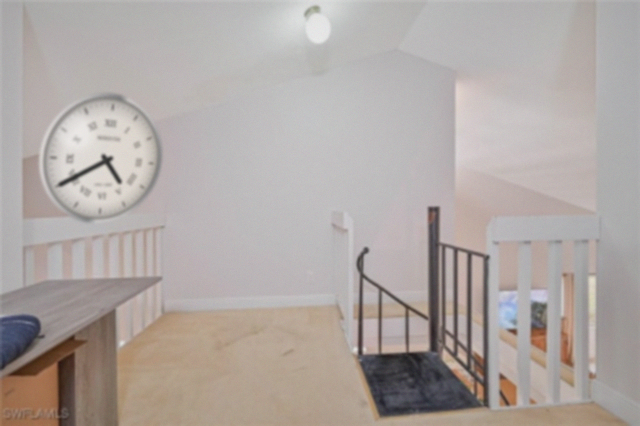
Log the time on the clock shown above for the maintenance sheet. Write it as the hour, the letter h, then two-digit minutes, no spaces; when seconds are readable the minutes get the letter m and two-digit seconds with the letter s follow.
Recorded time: 4h40
